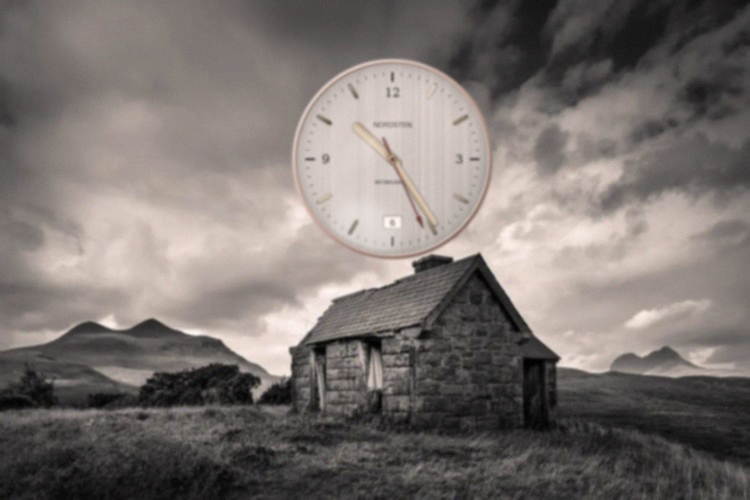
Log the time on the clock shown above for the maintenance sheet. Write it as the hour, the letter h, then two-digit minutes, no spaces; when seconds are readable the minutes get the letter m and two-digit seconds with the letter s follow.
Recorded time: 10h24m26s
